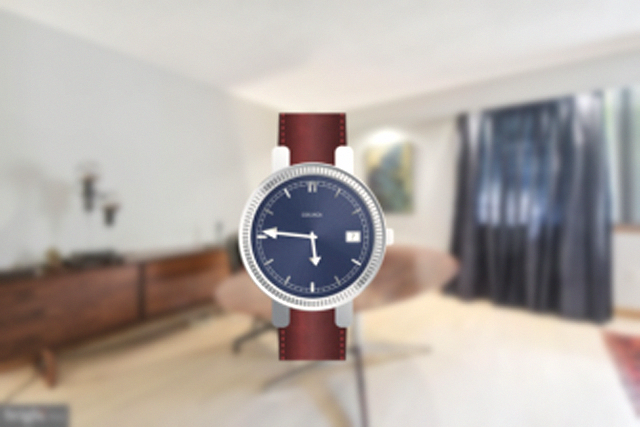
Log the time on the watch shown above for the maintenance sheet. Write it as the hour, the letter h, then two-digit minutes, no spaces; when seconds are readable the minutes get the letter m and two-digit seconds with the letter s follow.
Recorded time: 5h46
